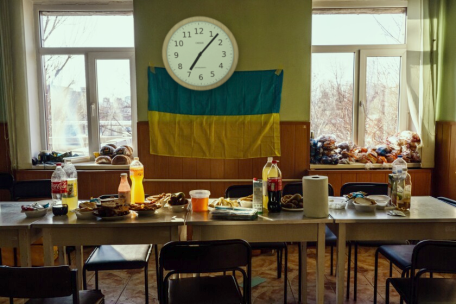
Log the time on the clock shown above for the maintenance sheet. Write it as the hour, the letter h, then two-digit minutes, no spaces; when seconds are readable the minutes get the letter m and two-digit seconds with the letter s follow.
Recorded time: 7h07
